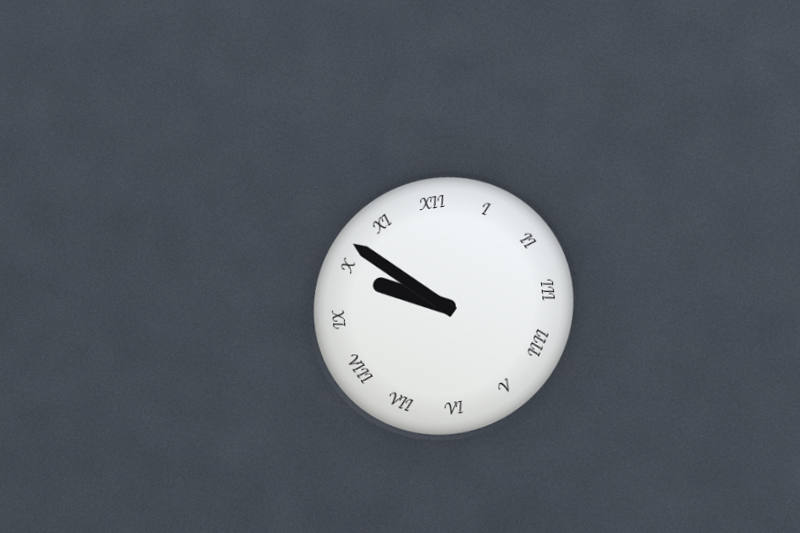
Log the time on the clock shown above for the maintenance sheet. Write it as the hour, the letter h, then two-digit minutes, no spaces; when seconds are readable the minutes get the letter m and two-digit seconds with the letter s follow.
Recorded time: 9h52
